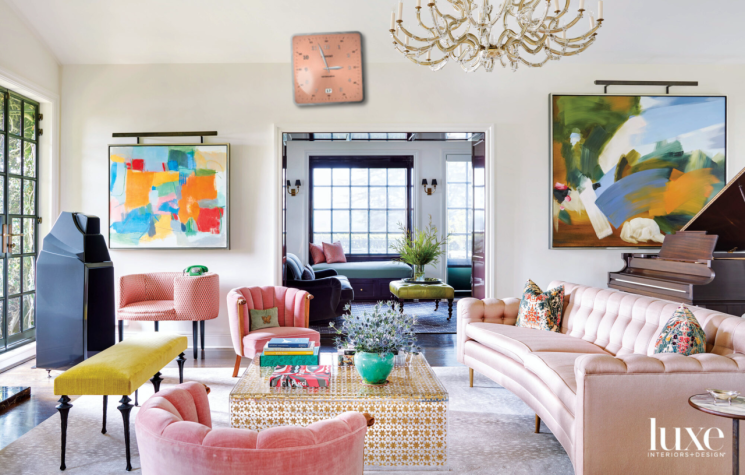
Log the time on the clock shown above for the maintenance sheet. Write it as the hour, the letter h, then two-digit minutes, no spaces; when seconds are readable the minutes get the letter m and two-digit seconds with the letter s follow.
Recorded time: 2h57
